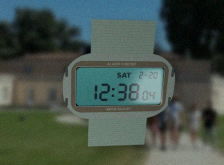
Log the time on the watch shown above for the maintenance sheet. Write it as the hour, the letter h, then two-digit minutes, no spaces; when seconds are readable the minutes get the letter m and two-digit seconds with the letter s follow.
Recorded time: 12h38m04s
